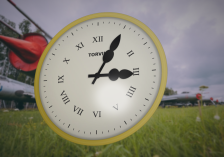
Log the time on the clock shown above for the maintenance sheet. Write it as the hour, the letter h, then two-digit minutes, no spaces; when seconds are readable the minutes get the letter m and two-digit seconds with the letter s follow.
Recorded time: 3h05
